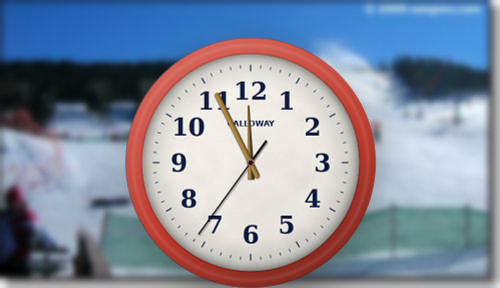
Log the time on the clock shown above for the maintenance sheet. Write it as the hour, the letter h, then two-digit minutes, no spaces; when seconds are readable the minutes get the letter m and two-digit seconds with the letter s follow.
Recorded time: 11h55m36s
